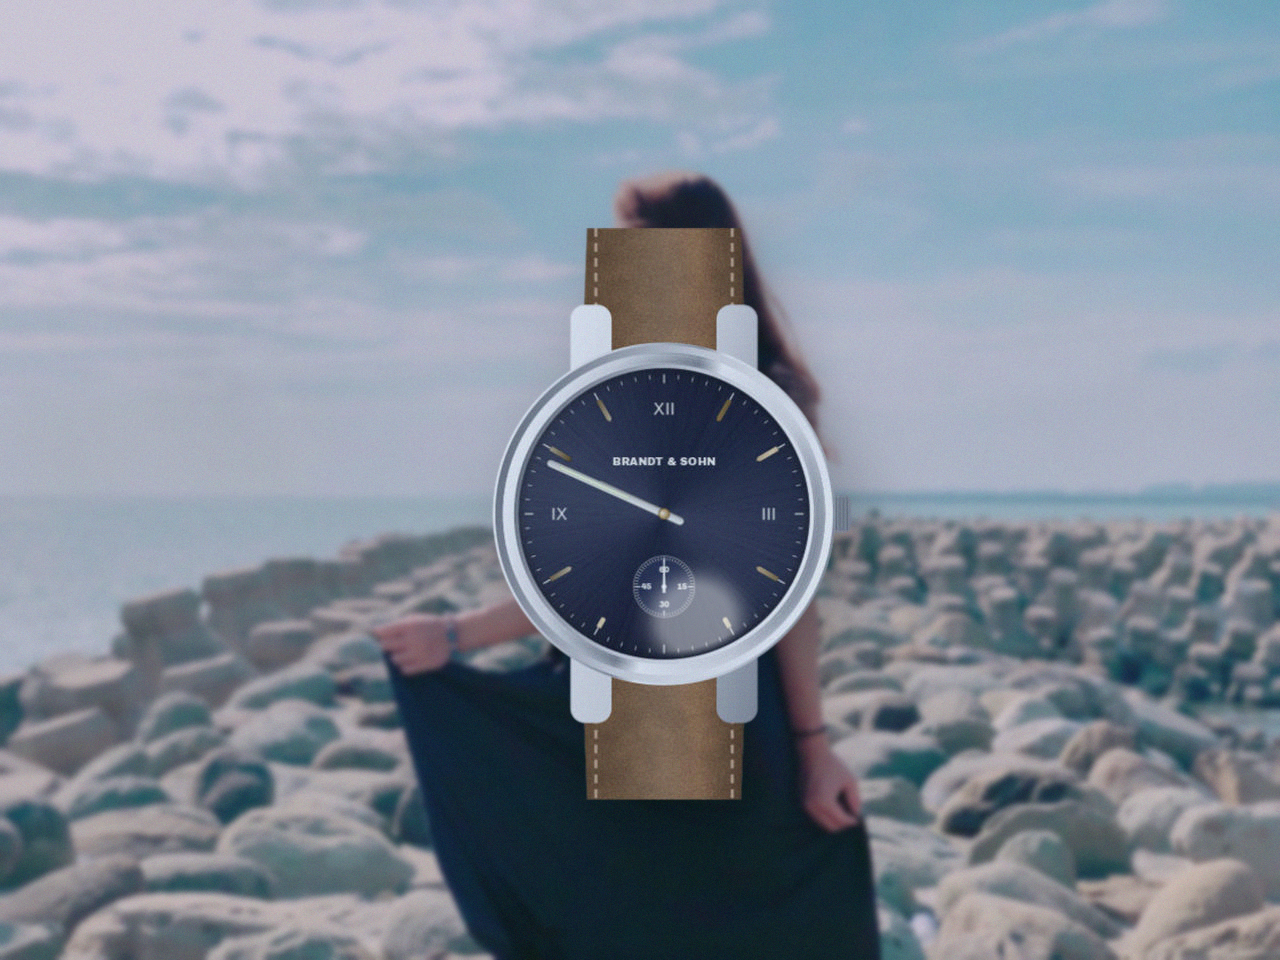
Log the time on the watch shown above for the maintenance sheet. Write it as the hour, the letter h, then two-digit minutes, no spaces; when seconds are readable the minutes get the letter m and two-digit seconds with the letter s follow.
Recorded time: 9h49
